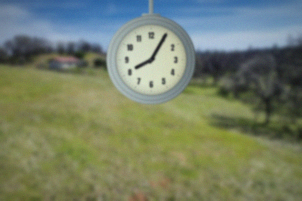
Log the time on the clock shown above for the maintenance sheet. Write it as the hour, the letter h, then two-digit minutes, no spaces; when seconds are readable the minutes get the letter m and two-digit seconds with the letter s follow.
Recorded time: 8h05
